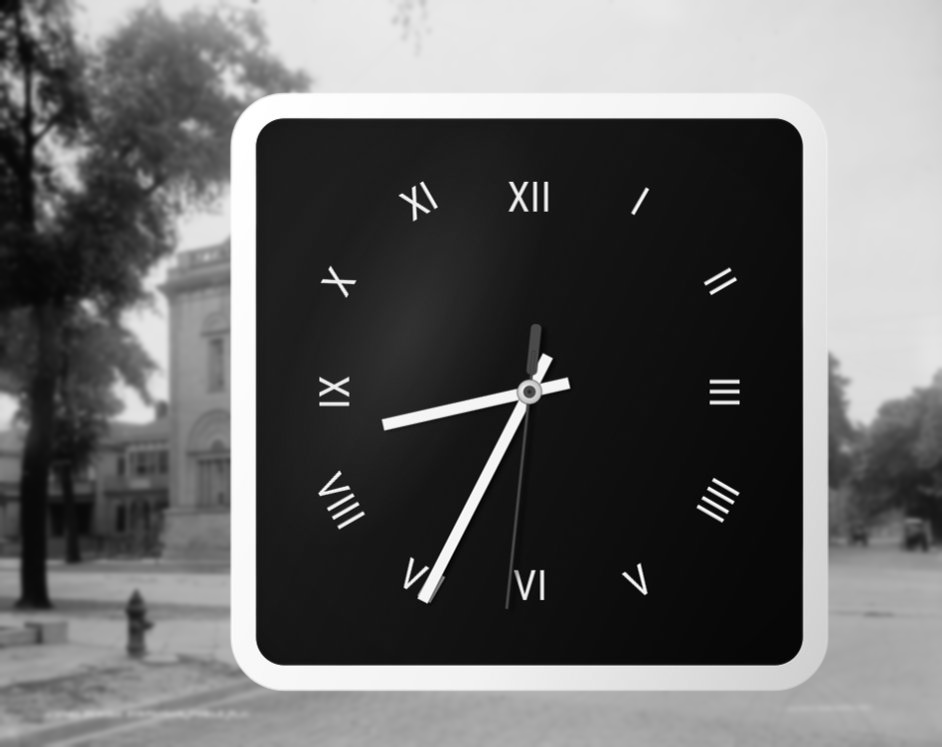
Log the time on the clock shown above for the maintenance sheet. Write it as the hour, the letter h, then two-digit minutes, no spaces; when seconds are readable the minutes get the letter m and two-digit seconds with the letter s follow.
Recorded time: 8h34m31s
